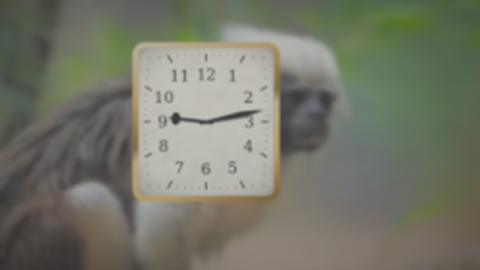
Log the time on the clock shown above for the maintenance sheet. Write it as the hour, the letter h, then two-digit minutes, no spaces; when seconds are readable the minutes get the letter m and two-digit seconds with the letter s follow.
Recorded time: 9h13
